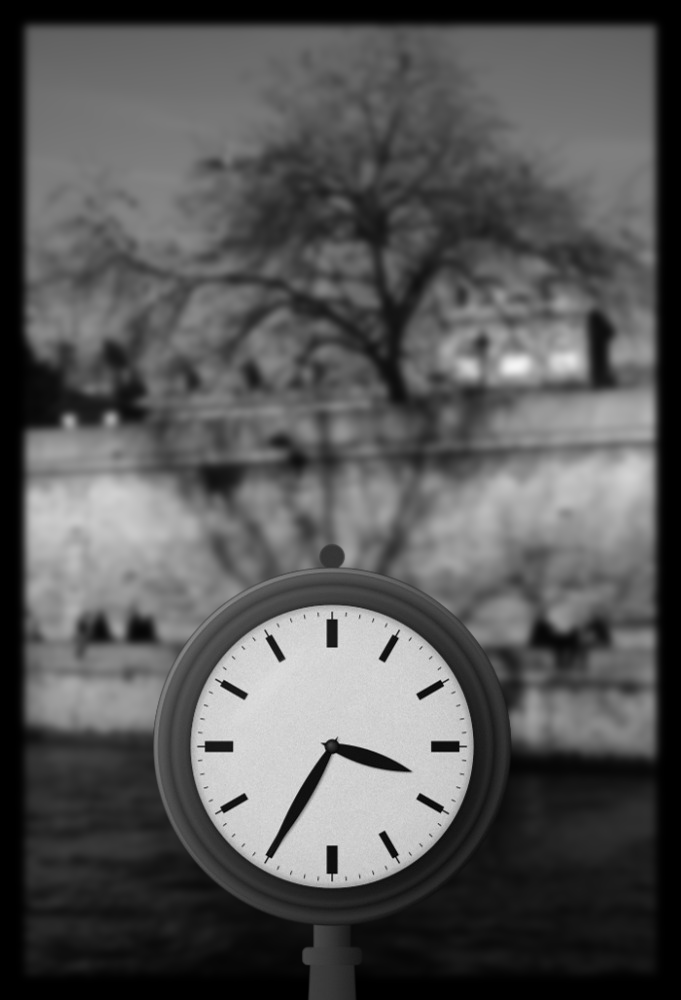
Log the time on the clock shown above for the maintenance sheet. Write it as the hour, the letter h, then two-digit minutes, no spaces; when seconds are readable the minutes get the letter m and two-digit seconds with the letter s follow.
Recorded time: 3h35
